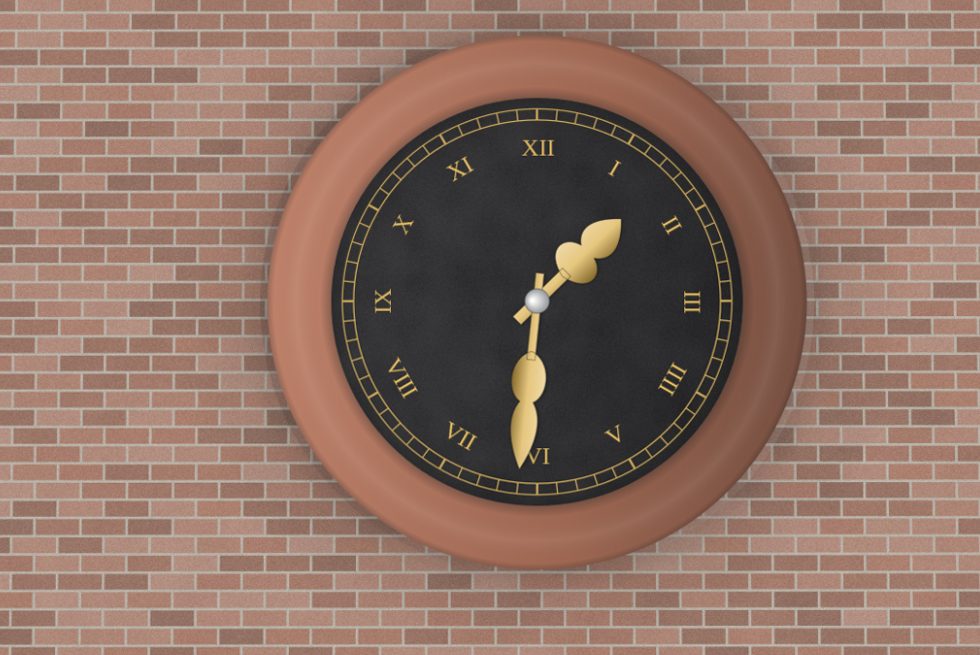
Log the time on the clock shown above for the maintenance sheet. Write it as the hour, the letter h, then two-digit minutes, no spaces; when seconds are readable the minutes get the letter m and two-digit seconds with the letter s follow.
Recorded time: 1h31
